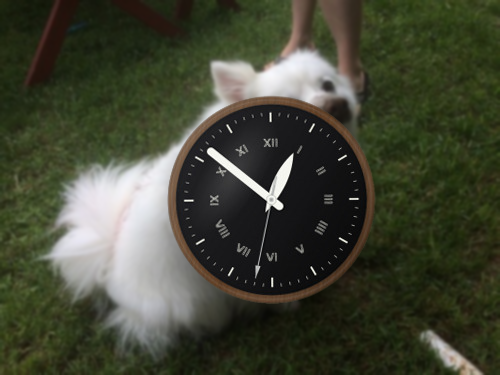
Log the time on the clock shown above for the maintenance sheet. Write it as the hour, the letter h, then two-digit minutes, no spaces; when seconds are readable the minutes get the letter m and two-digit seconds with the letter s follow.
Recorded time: 12h51m32s
